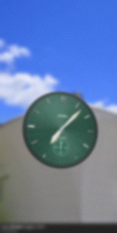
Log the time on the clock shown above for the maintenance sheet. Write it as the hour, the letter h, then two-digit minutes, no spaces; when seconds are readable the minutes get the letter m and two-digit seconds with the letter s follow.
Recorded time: 7h07
